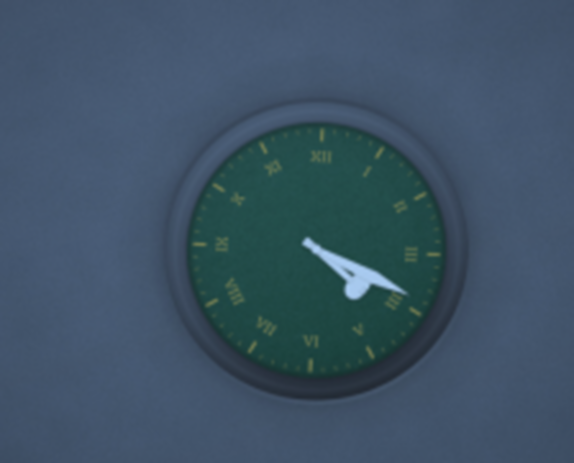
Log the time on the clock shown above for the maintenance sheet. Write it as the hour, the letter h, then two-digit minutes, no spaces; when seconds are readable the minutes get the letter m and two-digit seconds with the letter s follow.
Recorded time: 4h19
